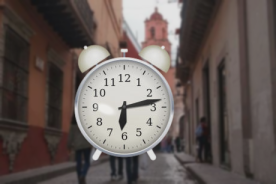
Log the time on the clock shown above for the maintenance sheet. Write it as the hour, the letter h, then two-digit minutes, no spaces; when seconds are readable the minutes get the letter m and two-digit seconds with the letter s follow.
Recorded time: 6h13
